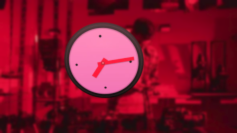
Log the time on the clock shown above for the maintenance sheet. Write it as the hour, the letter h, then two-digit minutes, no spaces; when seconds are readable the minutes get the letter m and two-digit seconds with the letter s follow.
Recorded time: 7h14
